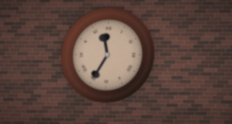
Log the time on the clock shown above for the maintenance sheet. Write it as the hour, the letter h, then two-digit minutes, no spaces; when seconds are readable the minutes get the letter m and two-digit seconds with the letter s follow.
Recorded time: 11h35
